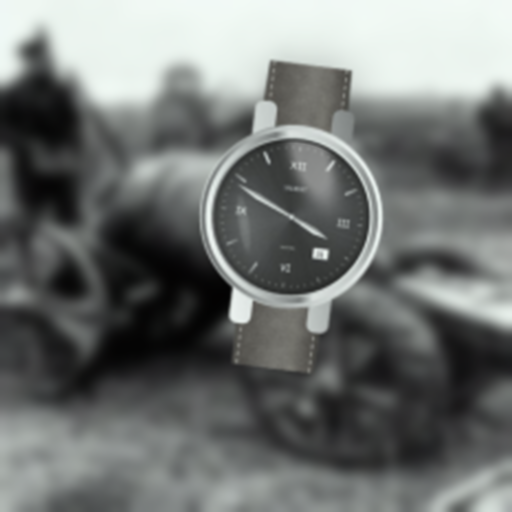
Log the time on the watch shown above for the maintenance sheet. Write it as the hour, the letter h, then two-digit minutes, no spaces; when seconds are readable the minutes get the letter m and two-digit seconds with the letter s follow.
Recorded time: 3h49
